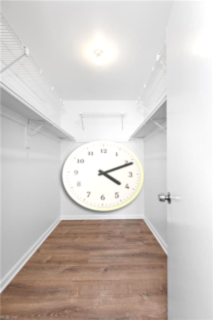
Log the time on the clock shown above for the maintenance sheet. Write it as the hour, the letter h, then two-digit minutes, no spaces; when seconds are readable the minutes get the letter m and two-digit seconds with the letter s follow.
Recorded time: 4h11
